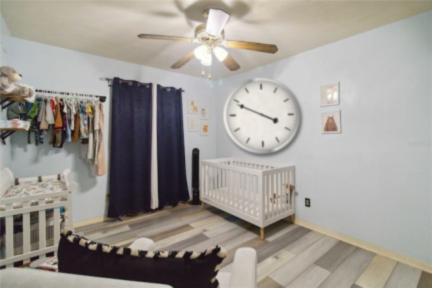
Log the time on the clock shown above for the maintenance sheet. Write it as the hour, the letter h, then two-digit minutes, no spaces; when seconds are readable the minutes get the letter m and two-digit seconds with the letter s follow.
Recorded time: 3h49
